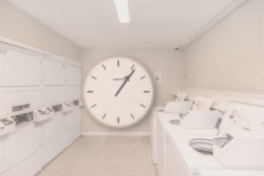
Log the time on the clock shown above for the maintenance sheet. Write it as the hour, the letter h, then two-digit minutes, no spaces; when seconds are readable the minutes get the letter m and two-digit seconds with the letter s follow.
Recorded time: 1h06
